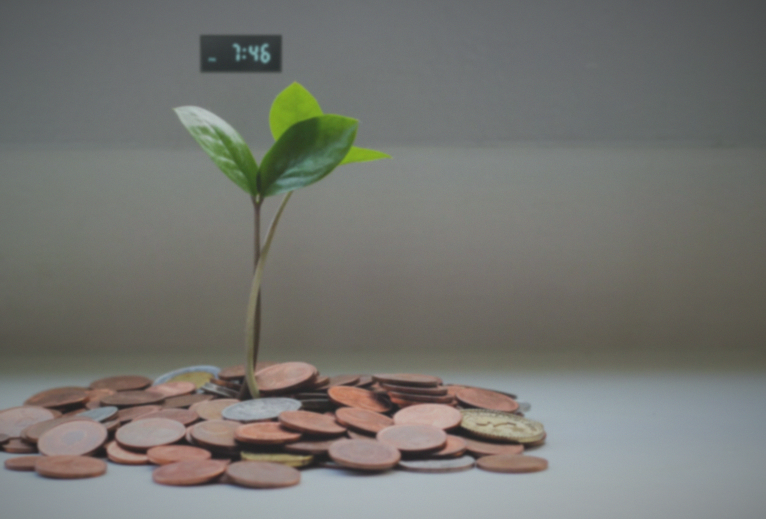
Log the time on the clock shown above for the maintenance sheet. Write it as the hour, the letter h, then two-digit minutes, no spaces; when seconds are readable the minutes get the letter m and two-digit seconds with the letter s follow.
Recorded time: 7h46
